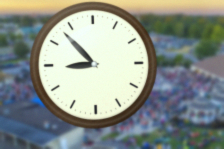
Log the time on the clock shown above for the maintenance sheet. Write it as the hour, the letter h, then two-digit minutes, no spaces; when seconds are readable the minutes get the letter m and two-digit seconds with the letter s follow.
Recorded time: 8h53
